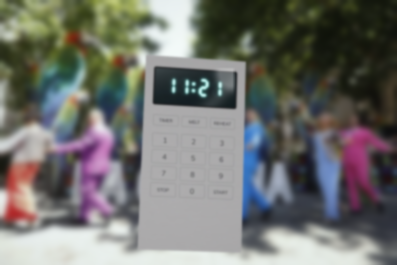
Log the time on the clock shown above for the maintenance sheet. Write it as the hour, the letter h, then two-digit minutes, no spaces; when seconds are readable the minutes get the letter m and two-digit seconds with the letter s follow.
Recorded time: 11h21
